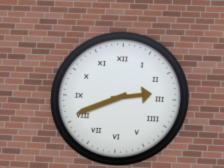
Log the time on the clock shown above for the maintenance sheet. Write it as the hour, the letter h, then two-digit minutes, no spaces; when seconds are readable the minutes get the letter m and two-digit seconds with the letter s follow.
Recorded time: 2h41
